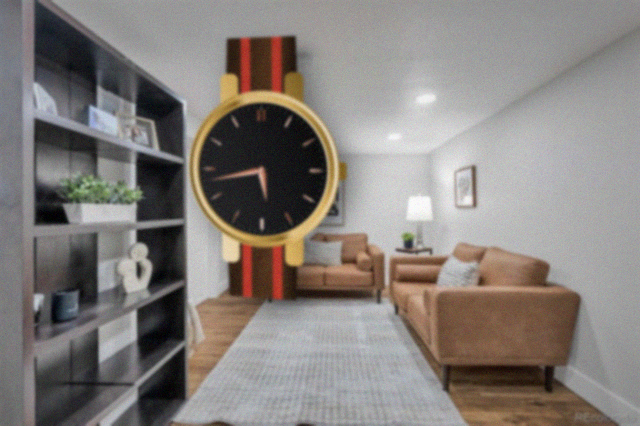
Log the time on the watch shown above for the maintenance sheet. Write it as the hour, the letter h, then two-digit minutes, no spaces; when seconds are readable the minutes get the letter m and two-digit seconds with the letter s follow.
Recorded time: 5h43
